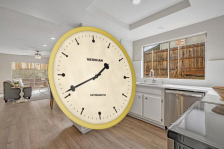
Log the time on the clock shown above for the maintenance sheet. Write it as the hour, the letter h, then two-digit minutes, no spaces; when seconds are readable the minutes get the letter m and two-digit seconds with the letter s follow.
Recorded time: 1h41
